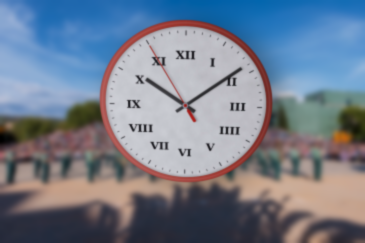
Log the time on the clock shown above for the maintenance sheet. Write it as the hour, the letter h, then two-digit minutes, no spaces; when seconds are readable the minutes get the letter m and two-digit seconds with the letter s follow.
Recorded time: 10h08m55s
